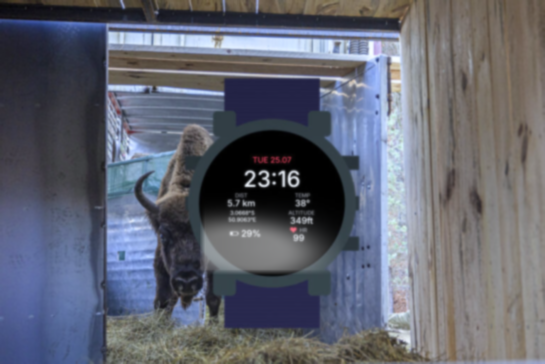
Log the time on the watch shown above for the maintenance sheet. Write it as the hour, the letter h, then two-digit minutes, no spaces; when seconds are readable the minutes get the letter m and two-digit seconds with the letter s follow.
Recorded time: 23h16
